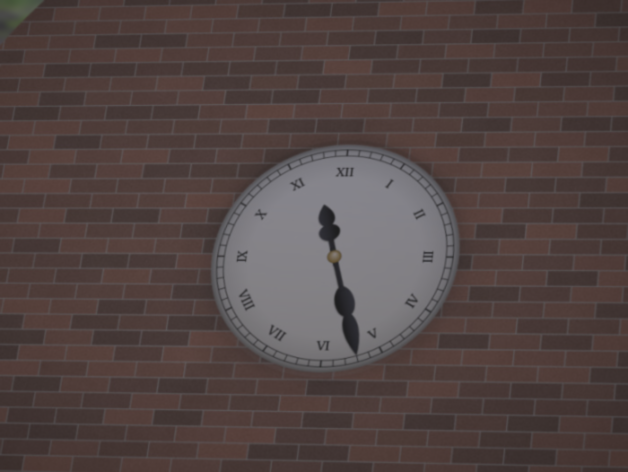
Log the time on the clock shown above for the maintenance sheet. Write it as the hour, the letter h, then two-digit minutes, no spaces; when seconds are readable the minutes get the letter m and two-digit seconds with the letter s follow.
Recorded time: 11h27
